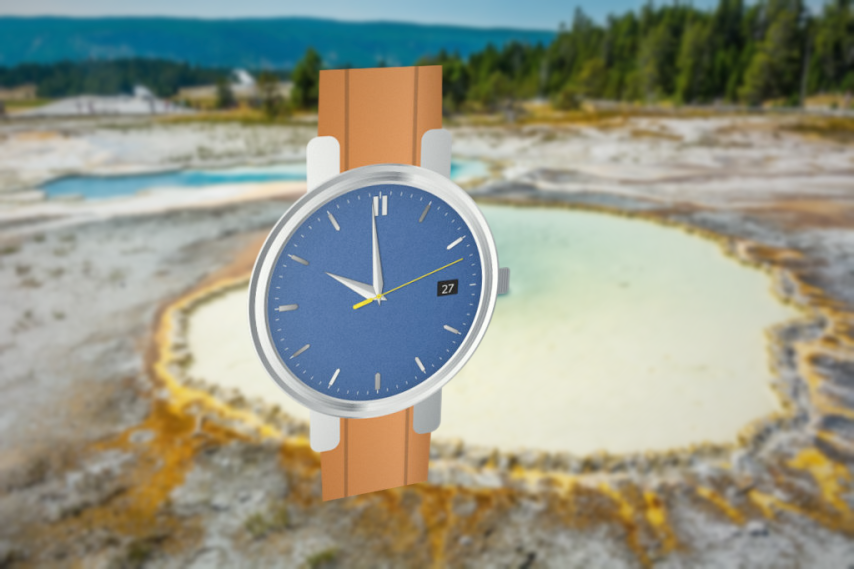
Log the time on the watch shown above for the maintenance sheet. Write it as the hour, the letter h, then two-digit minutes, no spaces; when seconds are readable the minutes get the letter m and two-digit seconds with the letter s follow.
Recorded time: 9h59m12s
